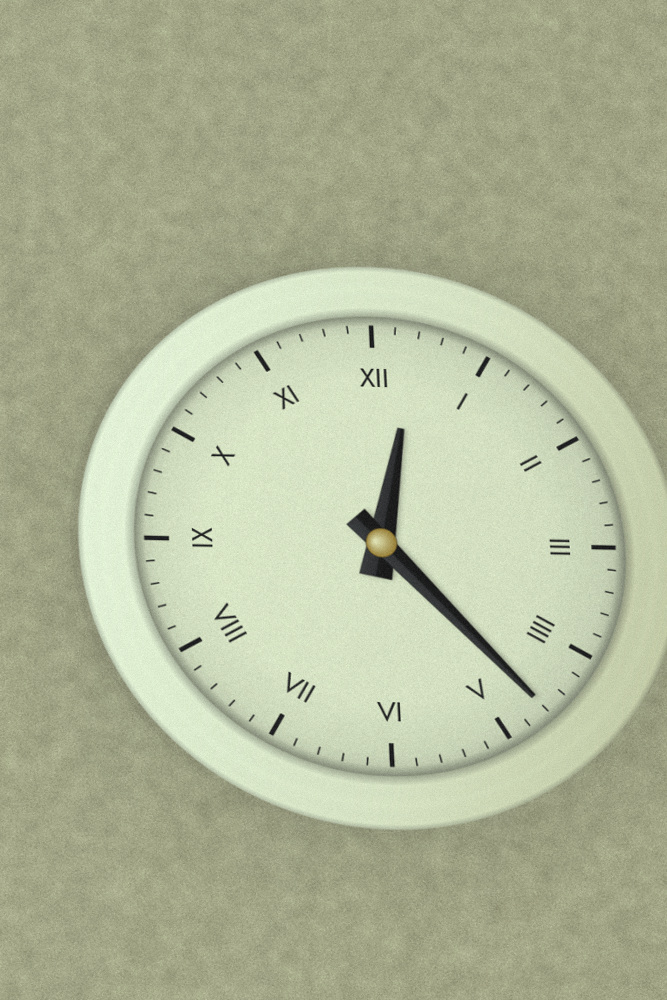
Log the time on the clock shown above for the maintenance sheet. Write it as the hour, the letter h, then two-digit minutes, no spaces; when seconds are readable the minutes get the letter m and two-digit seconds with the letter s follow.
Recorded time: 12h23
